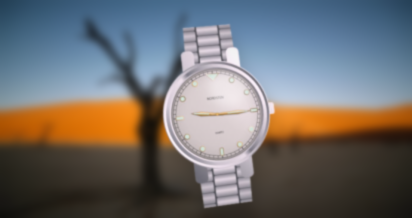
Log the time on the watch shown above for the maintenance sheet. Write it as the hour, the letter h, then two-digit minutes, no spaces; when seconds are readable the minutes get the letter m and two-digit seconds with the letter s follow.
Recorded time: 9h15
